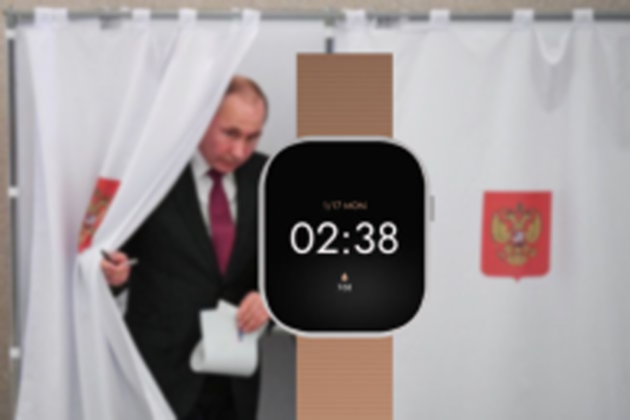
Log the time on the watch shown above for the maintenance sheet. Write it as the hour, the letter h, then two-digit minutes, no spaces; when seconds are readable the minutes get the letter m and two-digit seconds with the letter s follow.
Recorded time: 2h38
